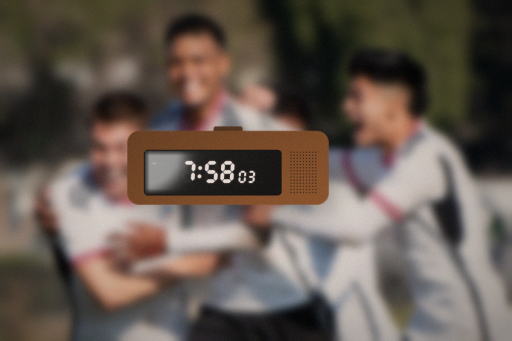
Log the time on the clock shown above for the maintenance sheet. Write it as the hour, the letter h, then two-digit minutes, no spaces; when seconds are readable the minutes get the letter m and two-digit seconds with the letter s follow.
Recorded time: 7h58m03s
